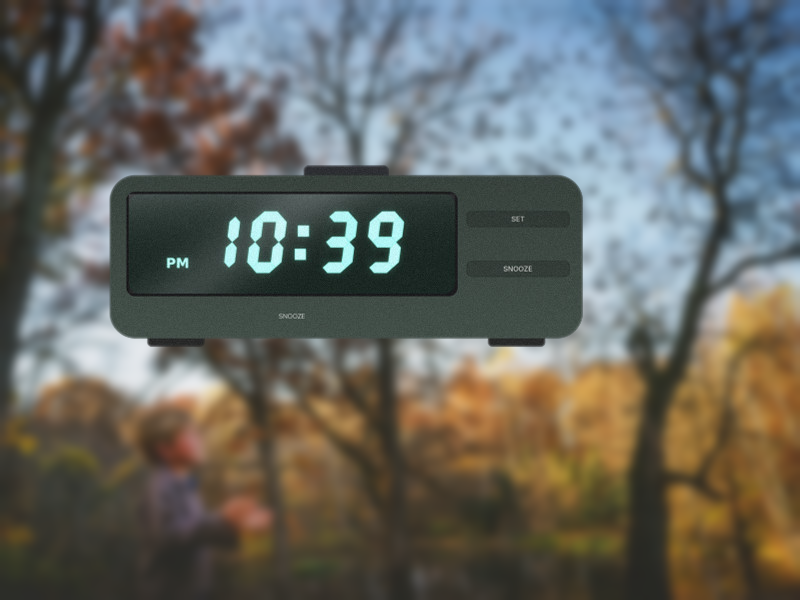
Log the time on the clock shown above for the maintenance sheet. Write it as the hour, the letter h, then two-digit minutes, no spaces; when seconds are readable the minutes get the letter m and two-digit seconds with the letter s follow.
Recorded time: 10h39
